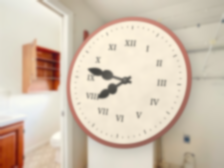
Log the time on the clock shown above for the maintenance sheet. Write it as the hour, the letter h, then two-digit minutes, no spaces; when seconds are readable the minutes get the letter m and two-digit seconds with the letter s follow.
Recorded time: 7h47
